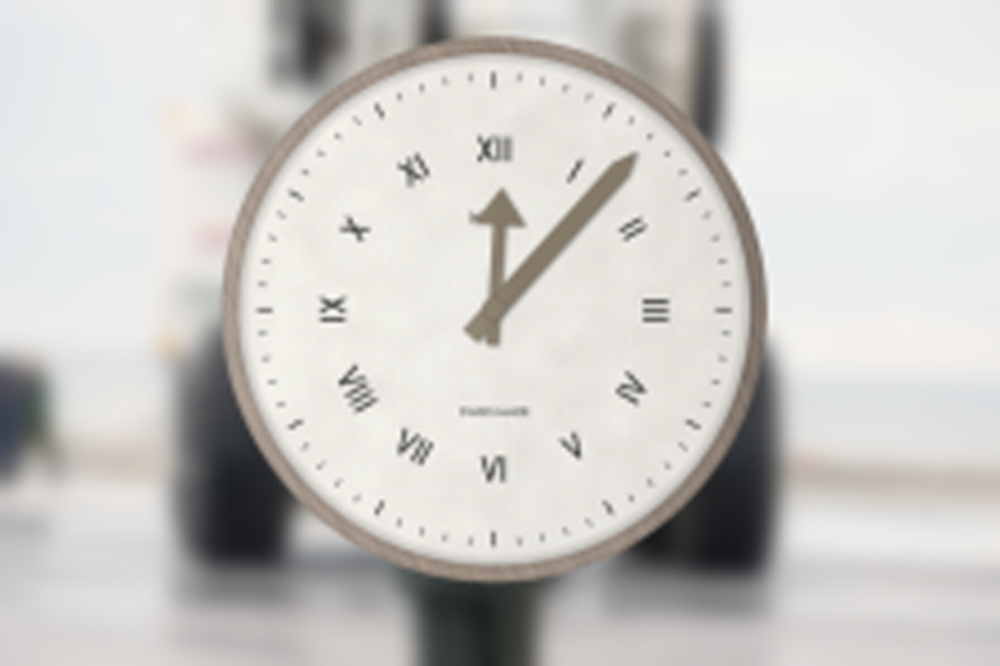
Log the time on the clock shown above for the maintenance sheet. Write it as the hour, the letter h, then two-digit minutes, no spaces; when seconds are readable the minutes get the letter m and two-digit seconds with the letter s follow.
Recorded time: 12h07
